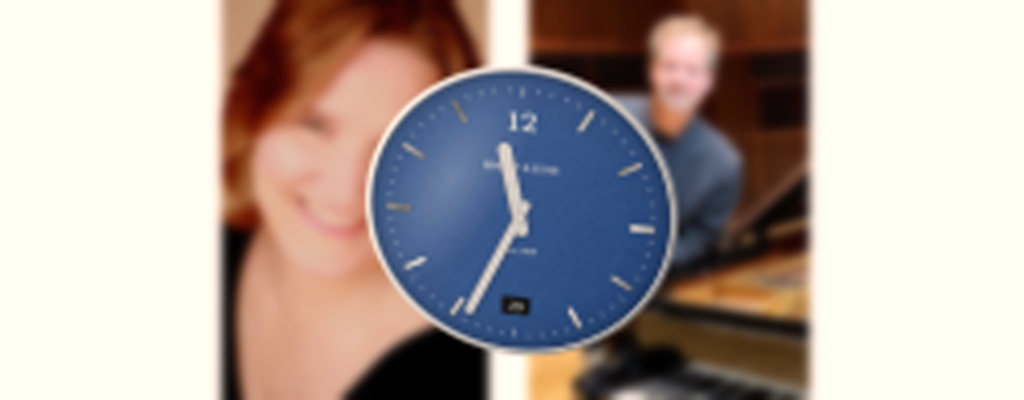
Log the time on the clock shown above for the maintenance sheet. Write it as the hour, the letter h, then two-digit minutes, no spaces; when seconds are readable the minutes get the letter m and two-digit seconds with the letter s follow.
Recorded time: 11h34
